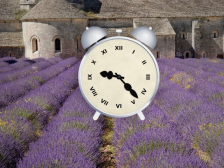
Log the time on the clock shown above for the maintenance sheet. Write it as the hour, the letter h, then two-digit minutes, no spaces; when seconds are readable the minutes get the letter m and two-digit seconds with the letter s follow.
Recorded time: 9h23
